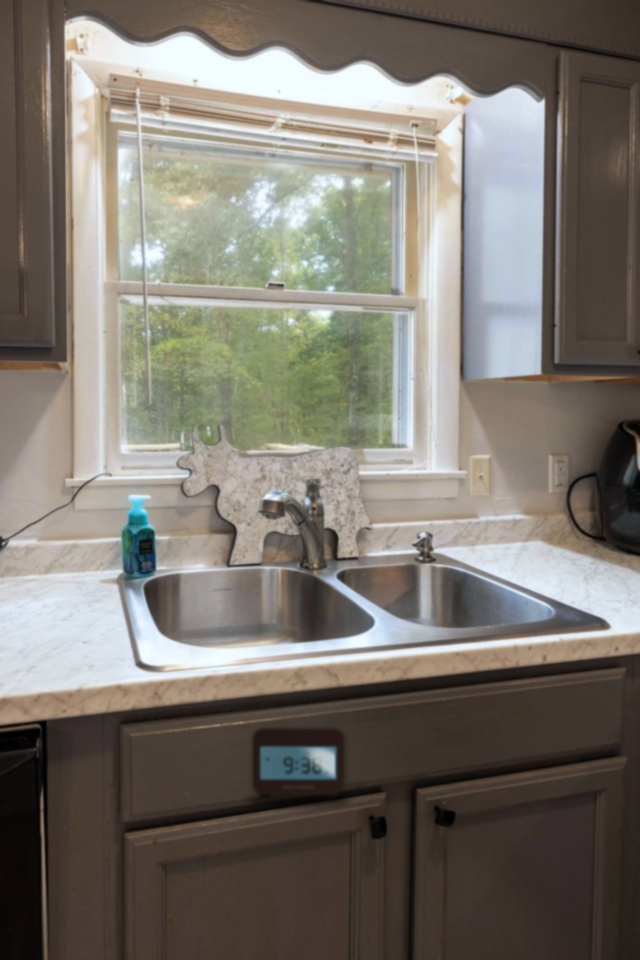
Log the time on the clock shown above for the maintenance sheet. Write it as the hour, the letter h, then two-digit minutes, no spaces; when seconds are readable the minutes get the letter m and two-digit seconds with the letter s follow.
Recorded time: 9h38
